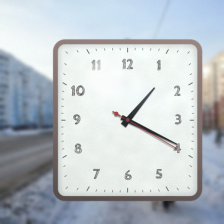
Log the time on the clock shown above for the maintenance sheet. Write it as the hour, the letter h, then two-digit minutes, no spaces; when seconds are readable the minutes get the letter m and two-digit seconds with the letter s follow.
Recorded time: 1h19m20s
